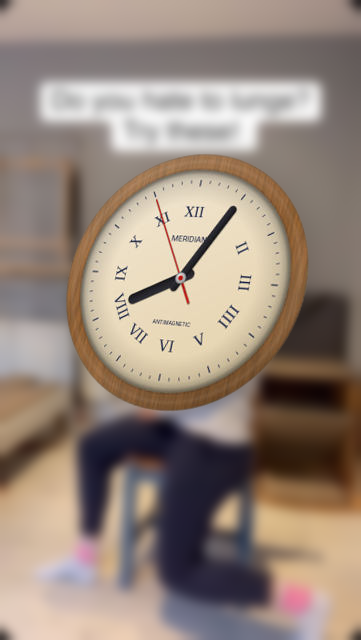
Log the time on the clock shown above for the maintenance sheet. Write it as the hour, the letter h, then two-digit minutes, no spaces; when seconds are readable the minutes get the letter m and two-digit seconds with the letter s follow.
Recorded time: 8h04m55s
